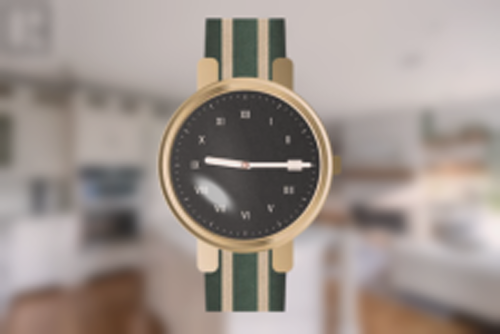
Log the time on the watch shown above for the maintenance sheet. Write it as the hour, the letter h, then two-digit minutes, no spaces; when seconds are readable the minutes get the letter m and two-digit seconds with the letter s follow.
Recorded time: 9h15
